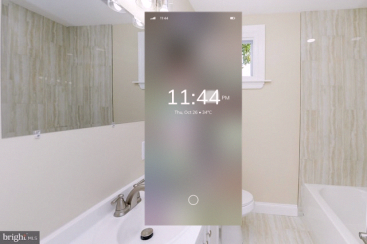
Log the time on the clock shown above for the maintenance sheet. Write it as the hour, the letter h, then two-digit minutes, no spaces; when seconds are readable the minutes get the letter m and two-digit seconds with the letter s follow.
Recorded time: 11h44
